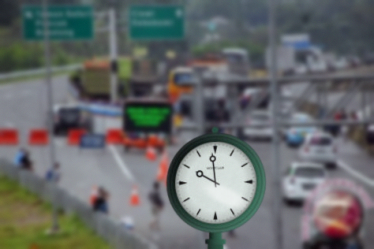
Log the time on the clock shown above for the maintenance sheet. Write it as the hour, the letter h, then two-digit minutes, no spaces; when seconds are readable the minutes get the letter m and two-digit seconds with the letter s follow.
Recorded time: 9h59
